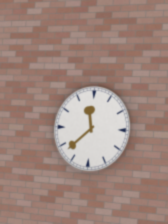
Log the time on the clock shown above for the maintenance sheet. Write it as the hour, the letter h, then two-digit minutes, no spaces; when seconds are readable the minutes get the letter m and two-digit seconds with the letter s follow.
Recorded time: 11h38
